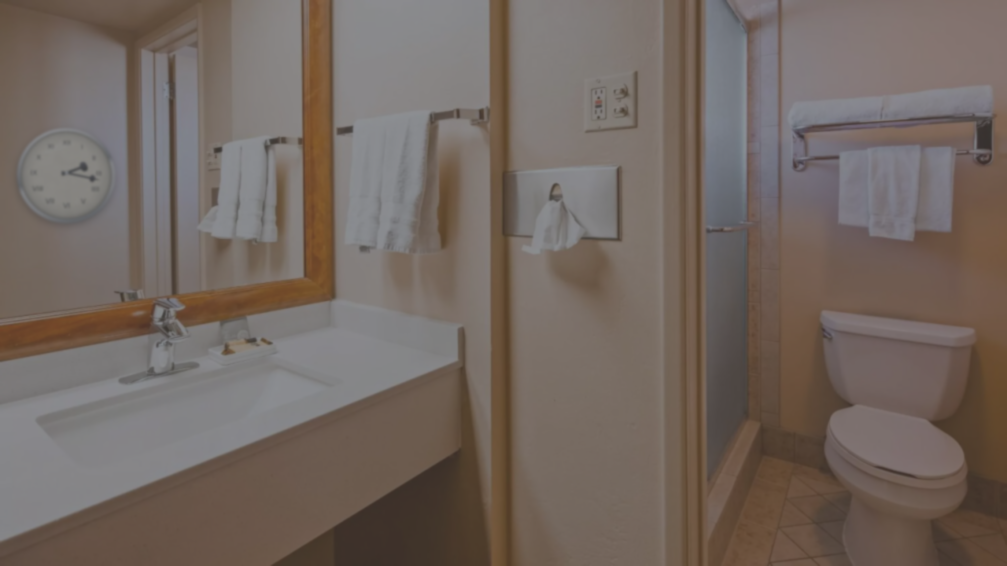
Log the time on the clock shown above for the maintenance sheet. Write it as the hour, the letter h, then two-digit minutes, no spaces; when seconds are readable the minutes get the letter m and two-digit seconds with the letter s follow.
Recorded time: 2h17
